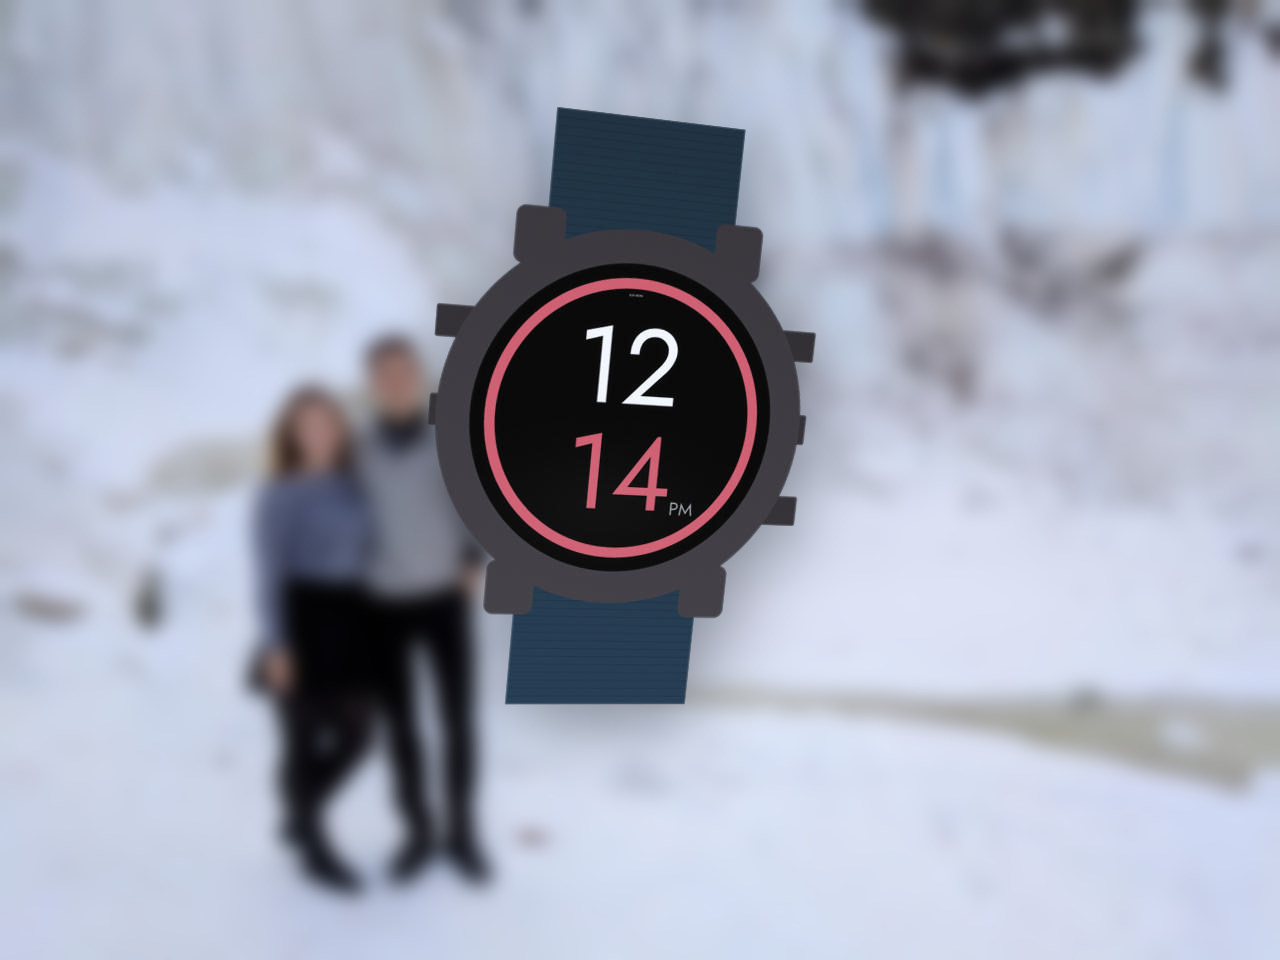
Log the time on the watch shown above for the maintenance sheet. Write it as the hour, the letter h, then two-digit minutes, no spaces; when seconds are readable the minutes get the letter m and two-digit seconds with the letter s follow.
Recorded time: 12h14
